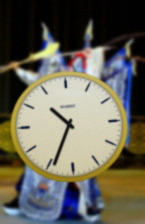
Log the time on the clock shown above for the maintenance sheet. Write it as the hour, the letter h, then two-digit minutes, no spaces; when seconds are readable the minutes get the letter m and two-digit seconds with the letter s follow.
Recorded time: 10h34
